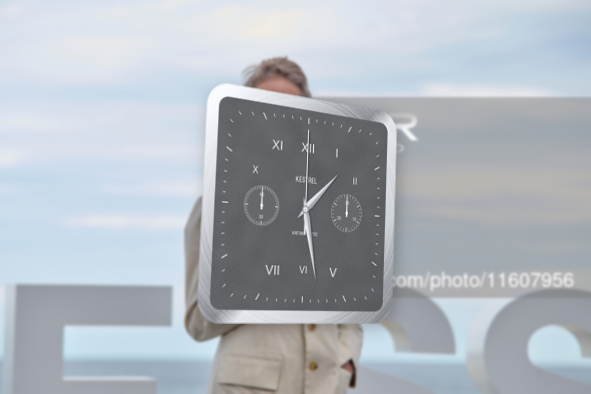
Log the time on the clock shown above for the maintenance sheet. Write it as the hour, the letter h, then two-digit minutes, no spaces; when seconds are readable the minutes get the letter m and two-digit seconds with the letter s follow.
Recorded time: 1h28
